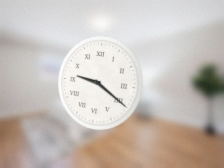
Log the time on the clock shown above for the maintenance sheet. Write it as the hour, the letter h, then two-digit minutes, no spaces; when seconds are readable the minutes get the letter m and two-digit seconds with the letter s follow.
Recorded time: 9h20
